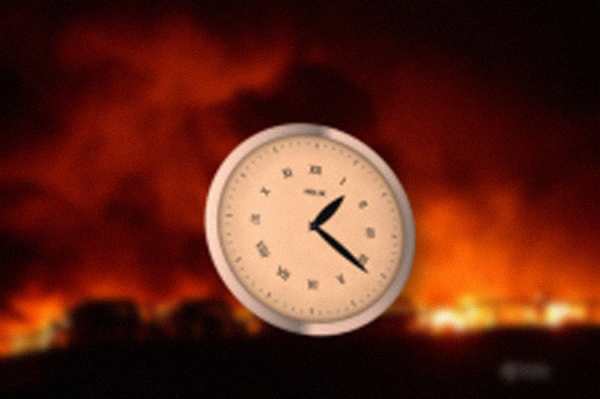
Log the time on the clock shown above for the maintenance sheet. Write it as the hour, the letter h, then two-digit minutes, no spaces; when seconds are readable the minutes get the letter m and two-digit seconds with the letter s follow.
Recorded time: 1h21
